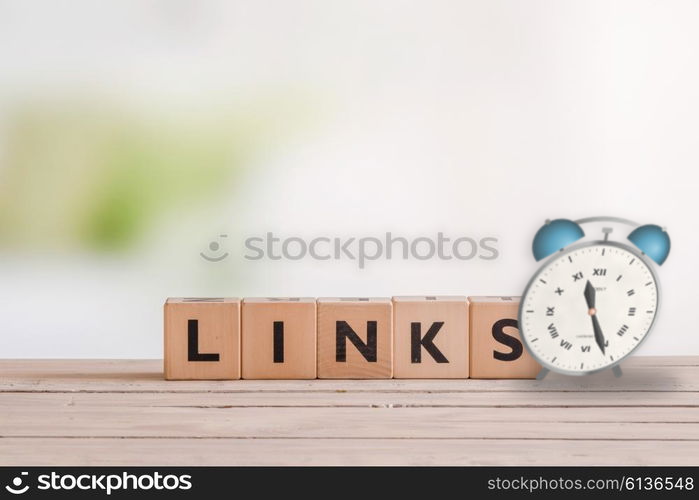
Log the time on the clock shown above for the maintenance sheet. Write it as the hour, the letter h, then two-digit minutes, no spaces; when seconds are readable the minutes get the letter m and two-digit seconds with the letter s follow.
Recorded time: 11h26
